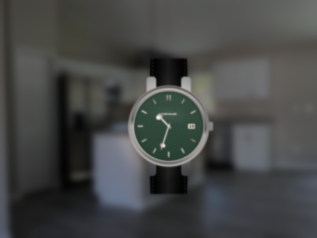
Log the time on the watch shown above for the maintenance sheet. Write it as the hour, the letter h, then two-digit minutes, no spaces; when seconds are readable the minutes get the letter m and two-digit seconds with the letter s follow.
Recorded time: 10h33
